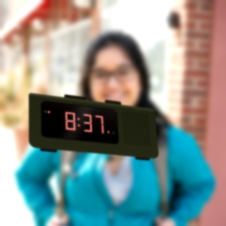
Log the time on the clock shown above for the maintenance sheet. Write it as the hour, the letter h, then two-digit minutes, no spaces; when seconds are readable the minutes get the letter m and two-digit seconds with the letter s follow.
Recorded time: 8h37
